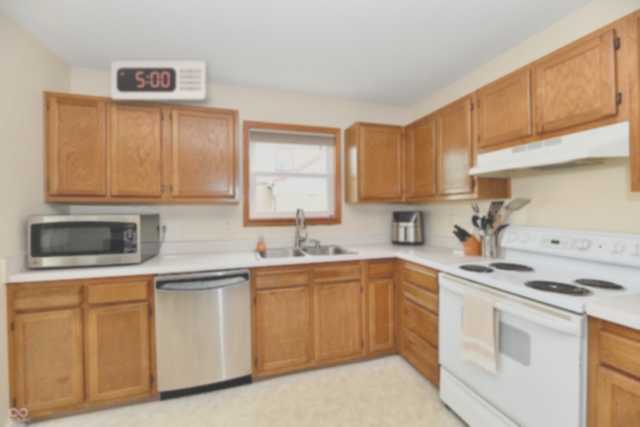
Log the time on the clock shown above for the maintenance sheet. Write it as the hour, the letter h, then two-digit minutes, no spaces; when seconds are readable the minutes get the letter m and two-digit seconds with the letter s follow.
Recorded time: 5h00
